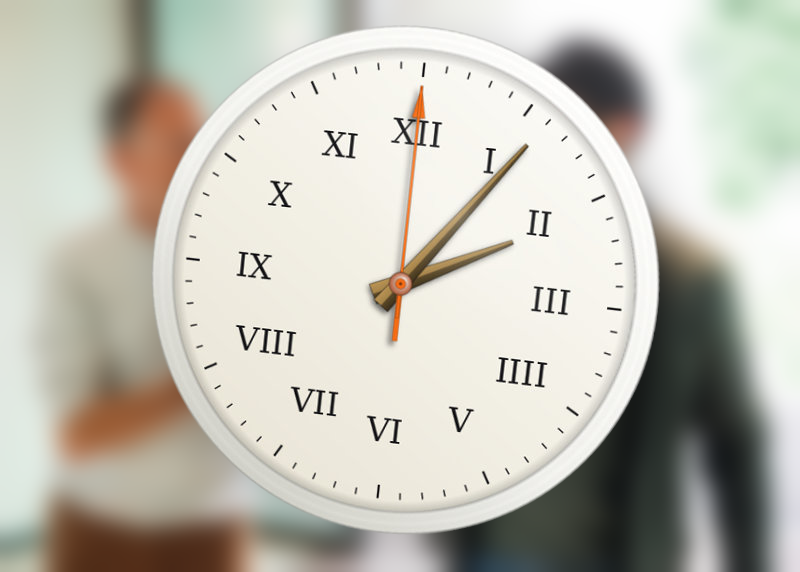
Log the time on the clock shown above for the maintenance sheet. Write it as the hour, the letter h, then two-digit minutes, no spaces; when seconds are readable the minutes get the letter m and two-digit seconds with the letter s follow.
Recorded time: 2h06m00s
